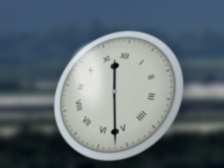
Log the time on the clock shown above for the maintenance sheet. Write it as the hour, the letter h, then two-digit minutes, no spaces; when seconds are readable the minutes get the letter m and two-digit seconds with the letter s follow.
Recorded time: 11h27
